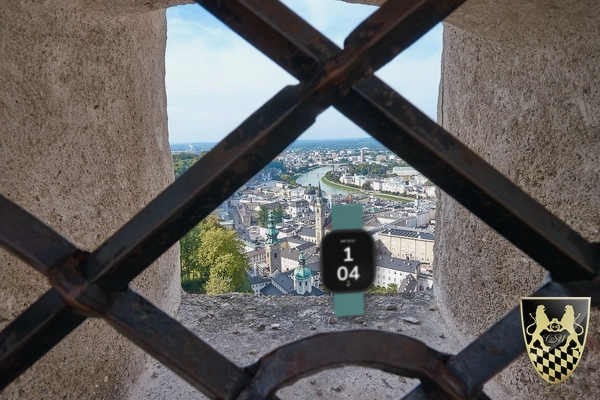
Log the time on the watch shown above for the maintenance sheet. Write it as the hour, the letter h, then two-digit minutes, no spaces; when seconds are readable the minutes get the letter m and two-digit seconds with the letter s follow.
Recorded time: 1h04
